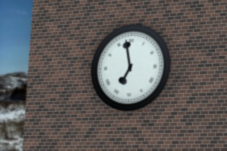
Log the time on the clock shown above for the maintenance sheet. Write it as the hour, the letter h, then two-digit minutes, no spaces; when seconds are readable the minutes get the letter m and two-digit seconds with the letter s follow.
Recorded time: 6h58
